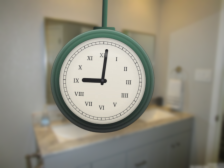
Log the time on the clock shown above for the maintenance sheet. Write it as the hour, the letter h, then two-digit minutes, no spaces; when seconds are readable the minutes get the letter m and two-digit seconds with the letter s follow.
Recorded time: 9h01
